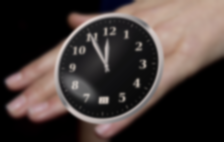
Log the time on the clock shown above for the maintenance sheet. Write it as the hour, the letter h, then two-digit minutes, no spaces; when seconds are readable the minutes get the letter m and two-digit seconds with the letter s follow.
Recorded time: 11h55
